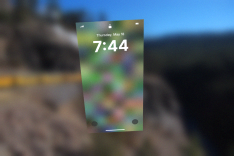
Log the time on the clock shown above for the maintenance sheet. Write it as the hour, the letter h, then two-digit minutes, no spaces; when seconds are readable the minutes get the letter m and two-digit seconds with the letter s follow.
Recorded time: 7h44
